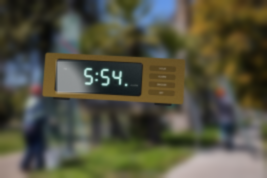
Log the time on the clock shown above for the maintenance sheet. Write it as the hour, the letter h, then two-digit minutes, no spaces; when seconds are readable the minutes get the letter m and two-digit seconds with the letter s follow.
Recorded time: 5h54
